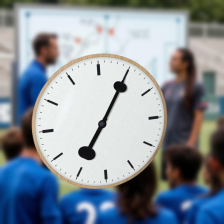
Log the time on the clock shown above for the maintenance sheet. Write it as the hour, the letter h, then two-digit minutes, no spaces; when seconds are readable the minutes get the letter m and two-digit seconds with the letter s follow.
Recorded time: 7h05
